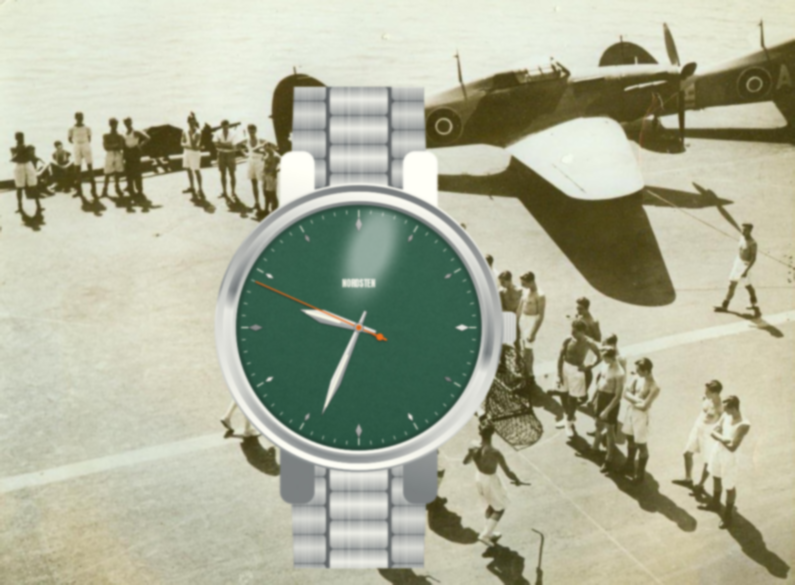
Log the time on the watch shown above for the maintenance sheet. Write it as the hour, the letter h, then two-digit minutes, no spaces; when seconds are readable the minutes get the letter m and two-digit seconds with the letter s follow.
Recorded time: 9h33m49s
